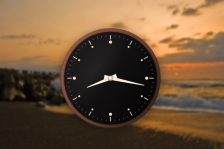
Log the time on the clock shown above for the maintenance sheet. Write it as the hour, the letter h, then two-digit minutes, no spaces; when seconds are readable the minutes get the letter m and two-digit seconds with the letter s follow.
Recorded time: 8h17
